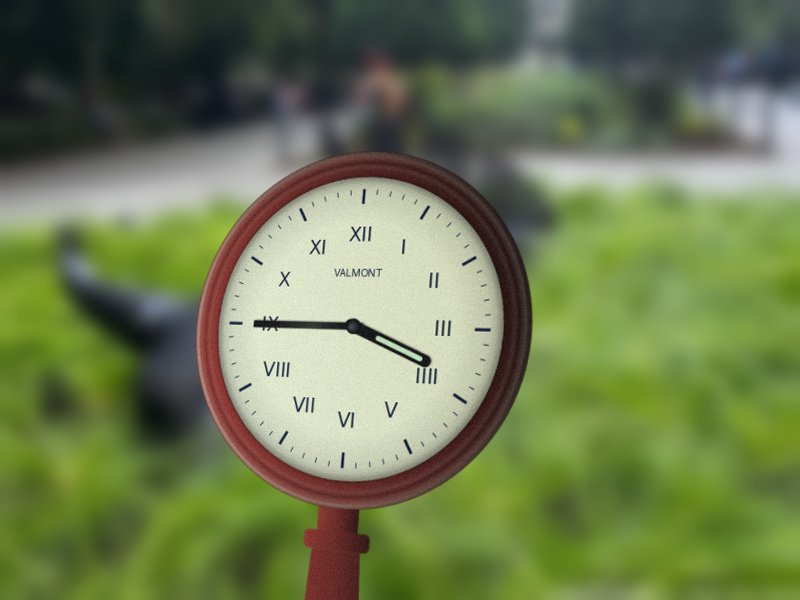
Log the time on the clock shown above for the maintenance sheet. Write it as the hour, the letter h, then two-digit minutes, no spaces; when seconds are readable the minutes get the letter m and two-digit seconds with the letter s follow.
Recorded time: 3h45
